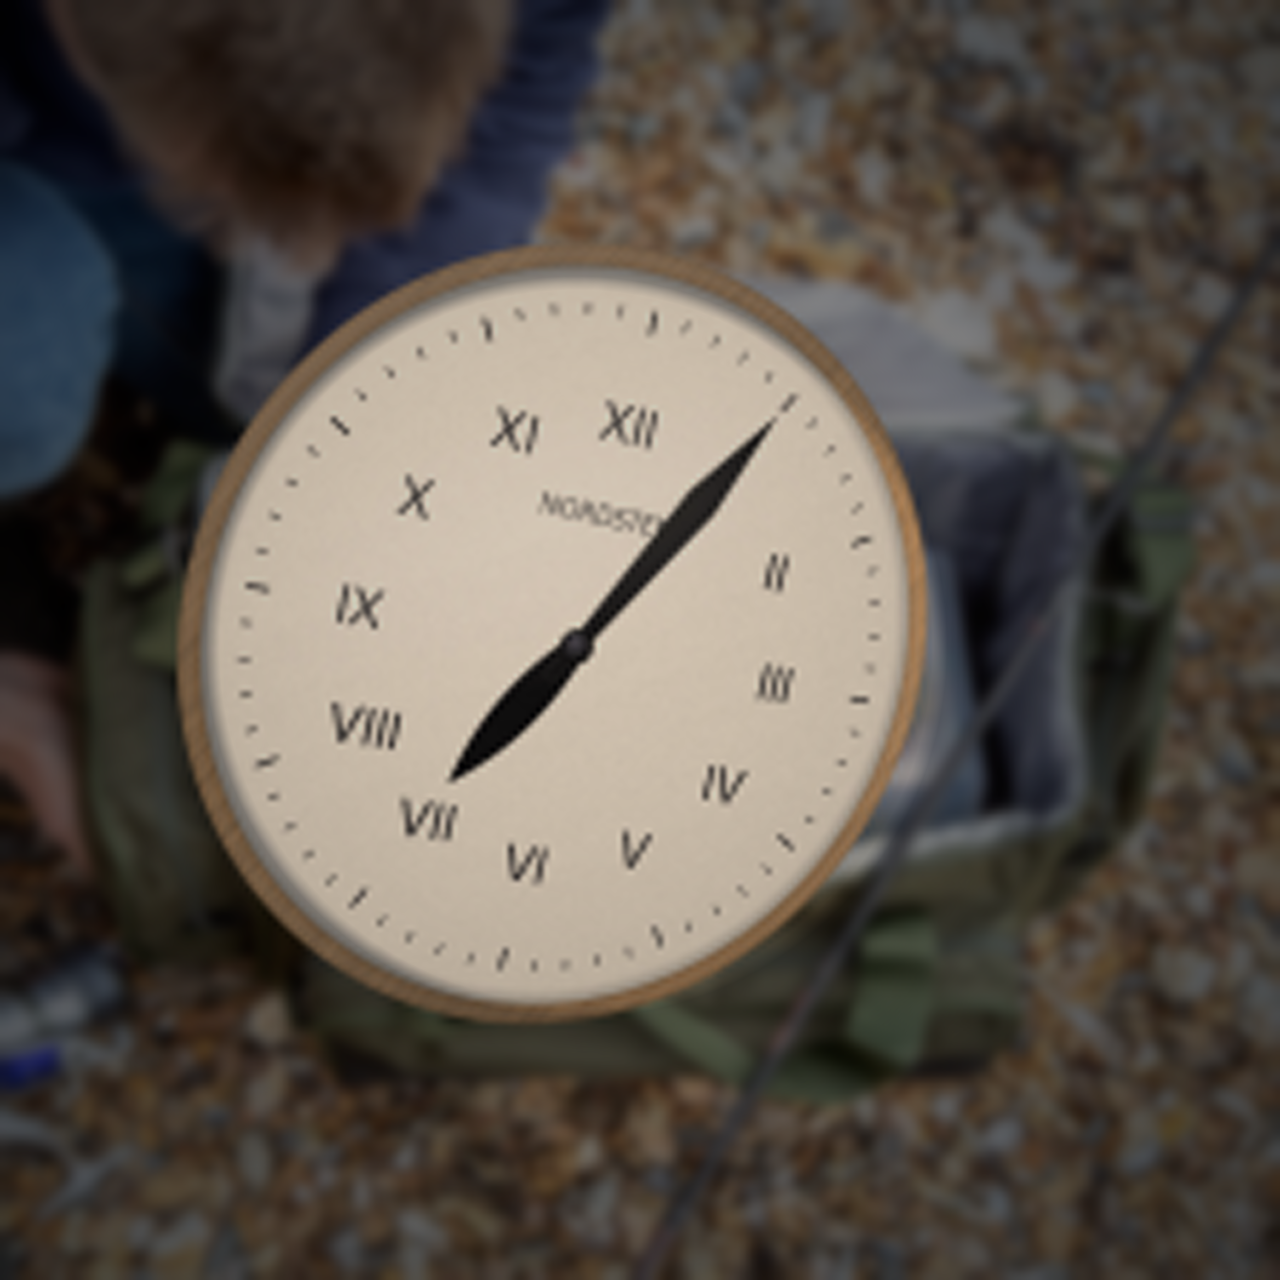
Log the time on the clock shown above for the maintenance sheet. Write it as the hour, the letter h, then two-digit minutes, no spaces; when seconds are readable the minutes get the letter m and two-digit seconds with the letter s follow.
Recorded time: 7h05
